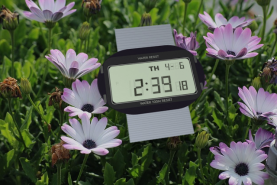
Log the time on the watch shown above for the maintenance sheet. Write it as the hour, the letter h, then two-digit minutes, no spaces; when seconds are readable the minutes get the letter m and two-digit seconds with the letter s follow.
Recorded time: 2h39m18s
